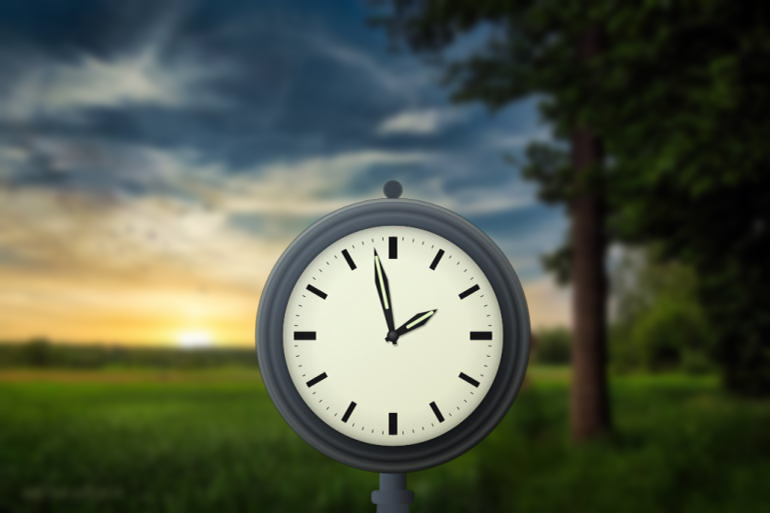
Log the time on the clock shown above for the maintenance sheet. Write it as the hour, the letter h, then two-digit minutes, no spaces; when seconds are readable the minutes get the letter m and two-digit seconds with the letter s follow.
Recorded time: 1h58
